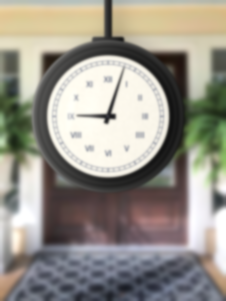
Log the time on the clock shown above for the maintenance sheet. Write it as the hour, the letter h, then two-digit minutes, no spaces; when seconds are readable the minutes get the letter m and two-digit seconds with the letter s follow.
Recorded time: 9h03
